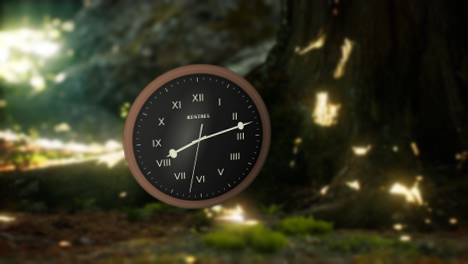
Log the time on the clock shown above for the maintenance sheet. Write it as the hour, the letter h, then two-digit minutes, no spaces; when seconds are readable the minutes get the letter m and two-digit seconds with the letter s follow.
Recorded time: 8h12m32s
